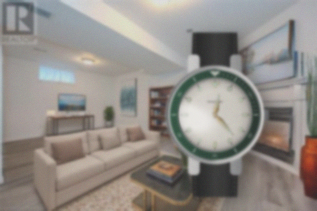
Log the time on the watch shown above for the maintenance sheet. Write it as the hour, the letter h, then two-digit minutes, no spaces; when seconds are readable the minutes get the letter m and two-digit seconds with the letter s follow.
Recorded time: 12h23
